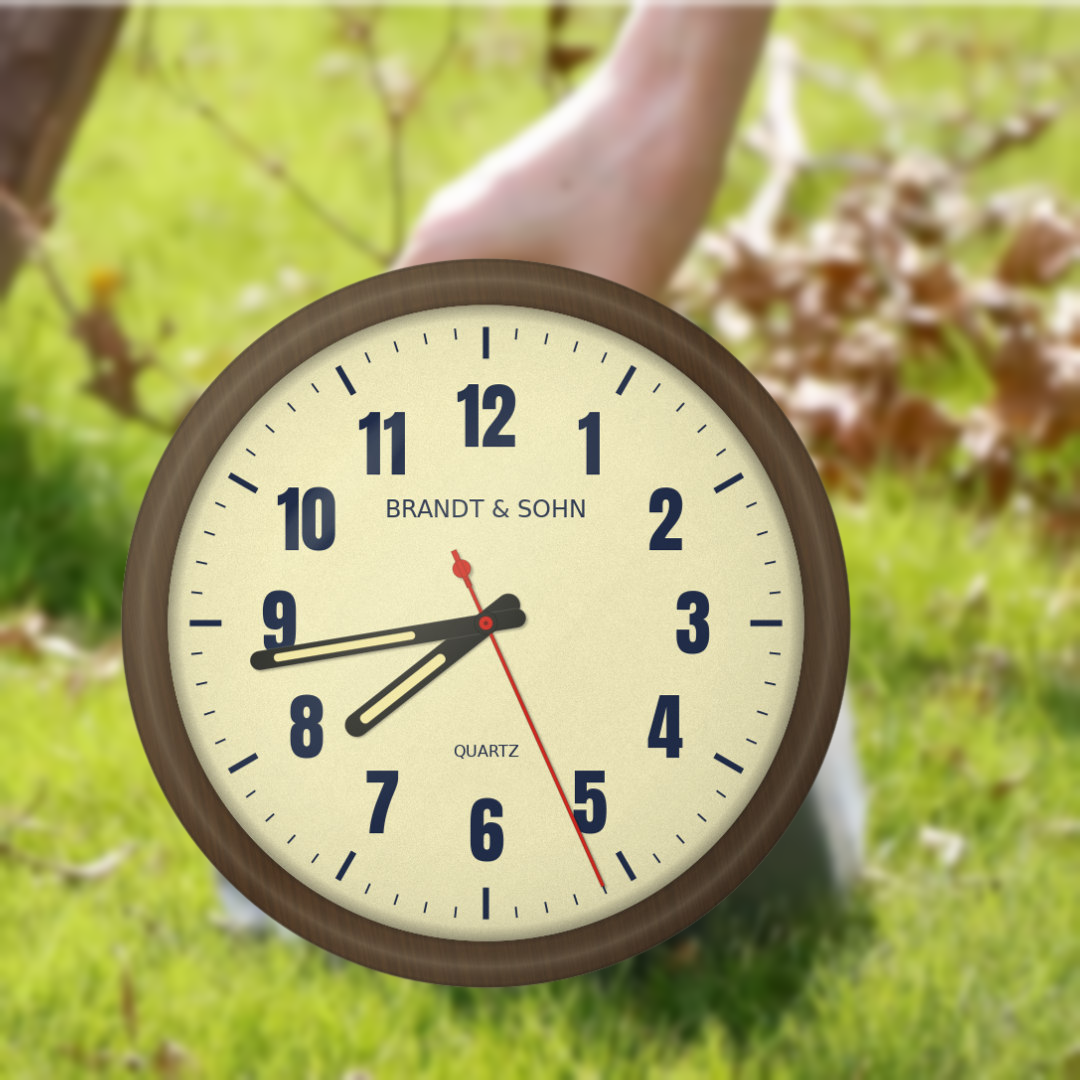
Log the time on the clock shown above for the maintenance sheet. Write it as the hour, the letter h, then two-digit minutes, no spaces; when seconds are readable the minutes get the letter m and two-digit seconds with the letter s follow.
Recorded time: 7h43m26s
